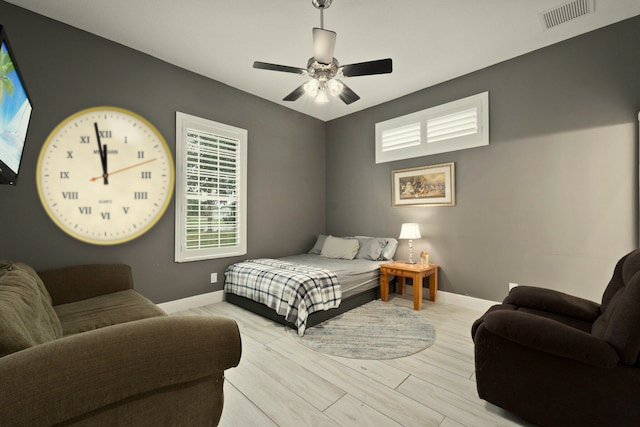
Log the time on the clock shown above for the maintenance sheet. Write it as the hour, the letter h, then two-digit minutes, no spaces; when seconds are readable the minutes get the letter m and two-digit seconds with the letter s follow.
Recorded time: 11h58m12s
